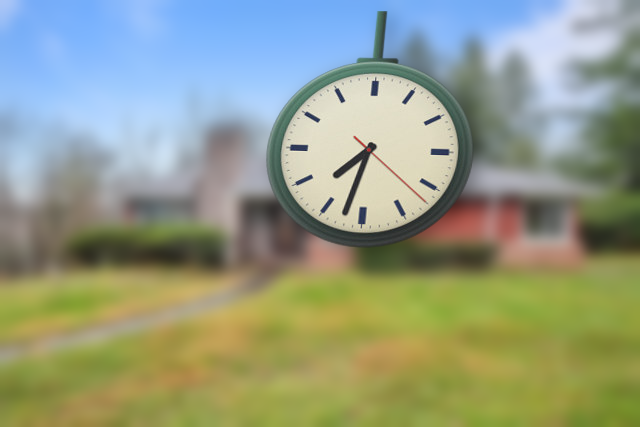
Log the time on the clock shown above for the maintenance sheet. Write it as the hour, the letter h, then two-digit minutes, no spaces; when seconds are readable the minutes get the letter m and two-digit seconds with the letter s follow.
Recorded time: 7h32m22s
